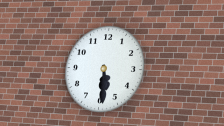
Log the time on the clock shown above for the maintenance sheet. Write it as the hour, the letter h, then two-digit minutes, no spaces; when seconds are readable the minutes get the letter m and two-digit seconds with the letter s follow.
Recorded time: 5h29
